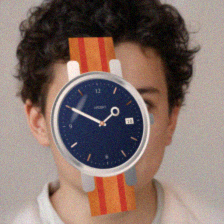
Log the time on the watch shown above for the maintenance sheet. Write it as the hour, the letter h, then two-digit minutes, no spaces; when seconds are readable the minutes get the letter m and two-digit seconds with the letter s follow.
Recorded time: 1h50
